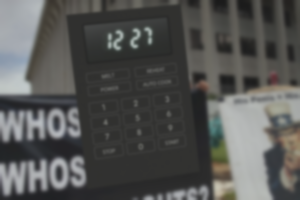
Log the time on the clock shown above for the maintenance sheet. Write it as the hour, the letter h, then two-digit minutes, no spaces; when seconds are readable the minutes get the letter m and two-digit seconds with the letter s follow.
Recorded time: 12h27
